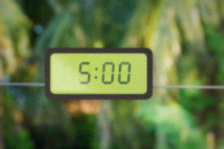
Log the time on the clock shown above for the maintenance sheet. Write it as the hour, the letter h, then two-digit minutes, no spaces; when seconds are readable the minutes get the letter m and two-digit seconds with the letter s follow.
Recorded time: 5h00
